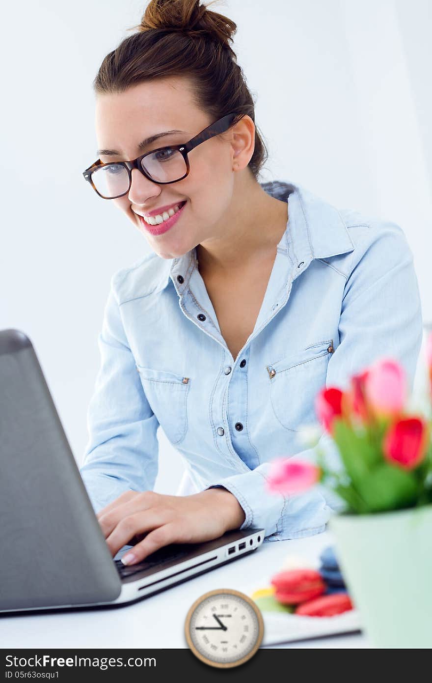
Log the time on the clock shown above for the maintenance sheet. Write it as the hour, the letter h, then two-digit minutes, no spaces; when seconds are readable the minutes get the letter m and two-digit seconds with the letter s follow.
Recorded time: 10h45
